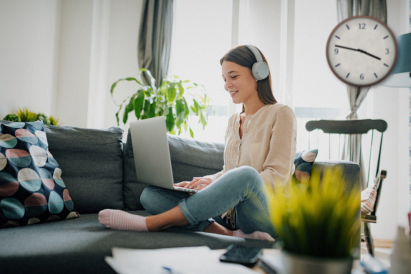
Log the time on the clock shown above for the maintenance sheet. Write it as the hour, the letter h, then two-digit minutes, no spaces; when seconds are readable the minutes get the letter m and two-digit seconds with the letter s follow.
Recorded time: 3h47
